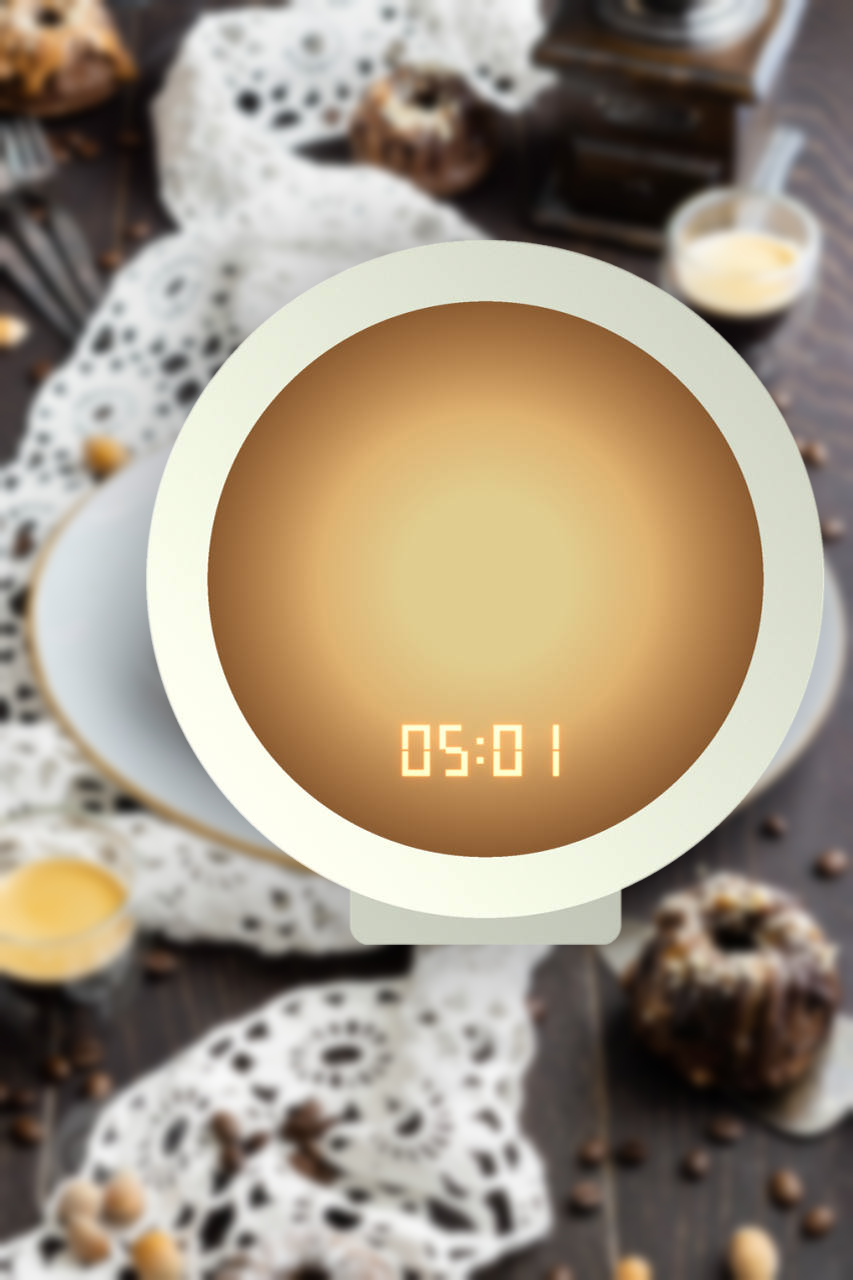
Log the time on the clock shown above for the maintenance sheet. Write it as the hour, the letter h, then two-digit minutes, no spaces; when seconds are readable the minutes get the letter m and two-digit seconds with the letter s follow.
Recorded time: 5h01
